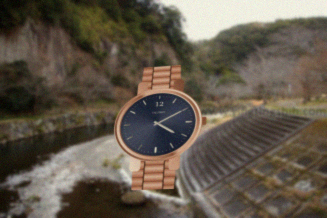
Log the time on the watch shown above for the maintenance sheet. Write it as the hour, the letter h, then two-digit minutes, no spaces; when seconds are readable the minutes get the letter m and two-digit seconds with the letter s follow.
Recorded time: 4h10
